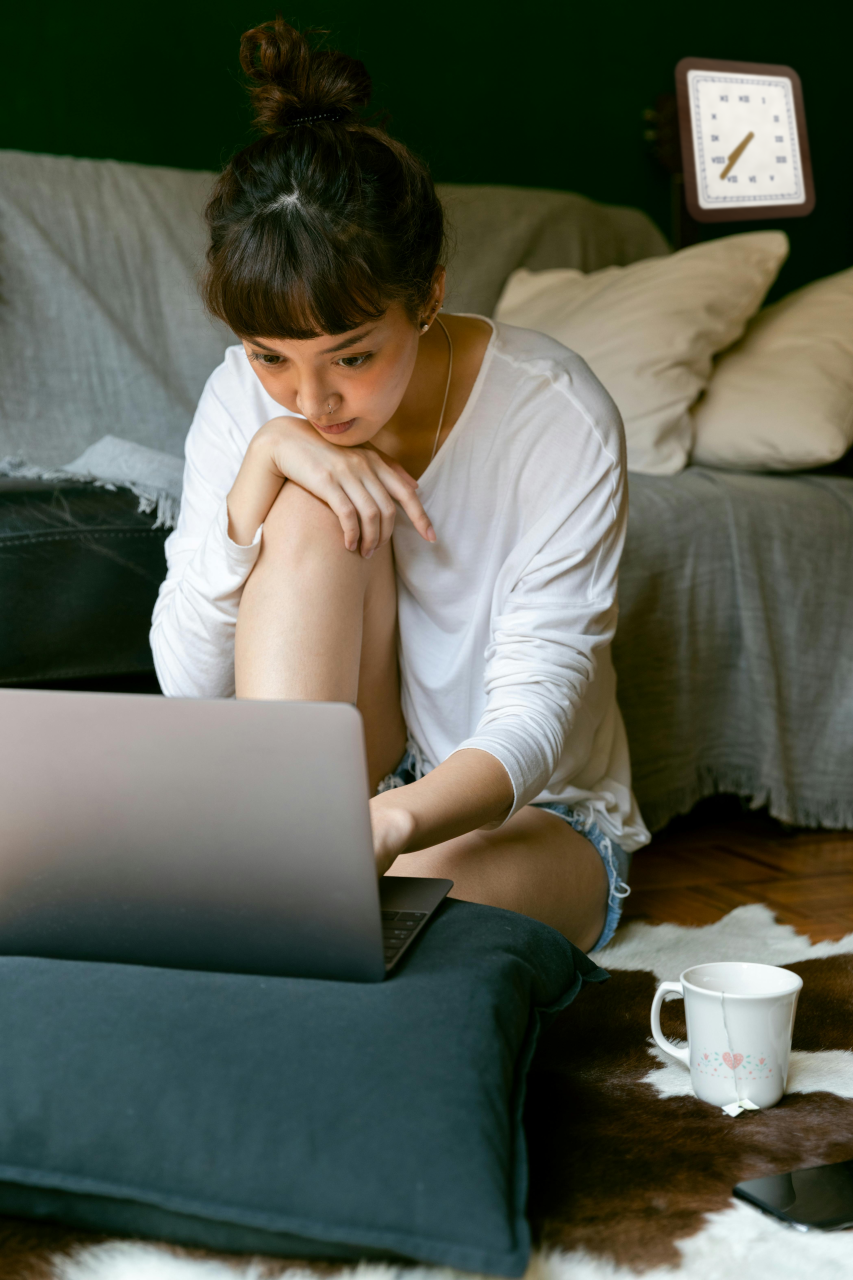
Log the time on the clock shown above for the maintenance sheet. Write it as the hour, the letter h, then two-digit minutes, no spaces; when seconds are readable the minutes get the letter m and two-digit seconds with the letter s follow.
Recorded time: 7h37
